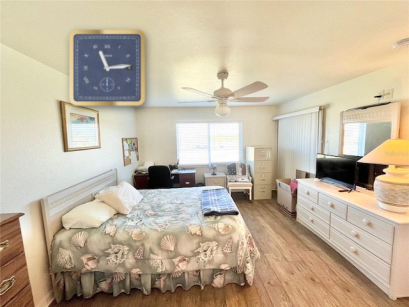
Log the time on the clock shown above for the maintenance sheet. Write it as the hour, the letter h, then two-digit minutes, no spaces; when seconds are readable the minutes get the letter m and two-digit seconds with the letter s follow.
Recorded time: 11h14
